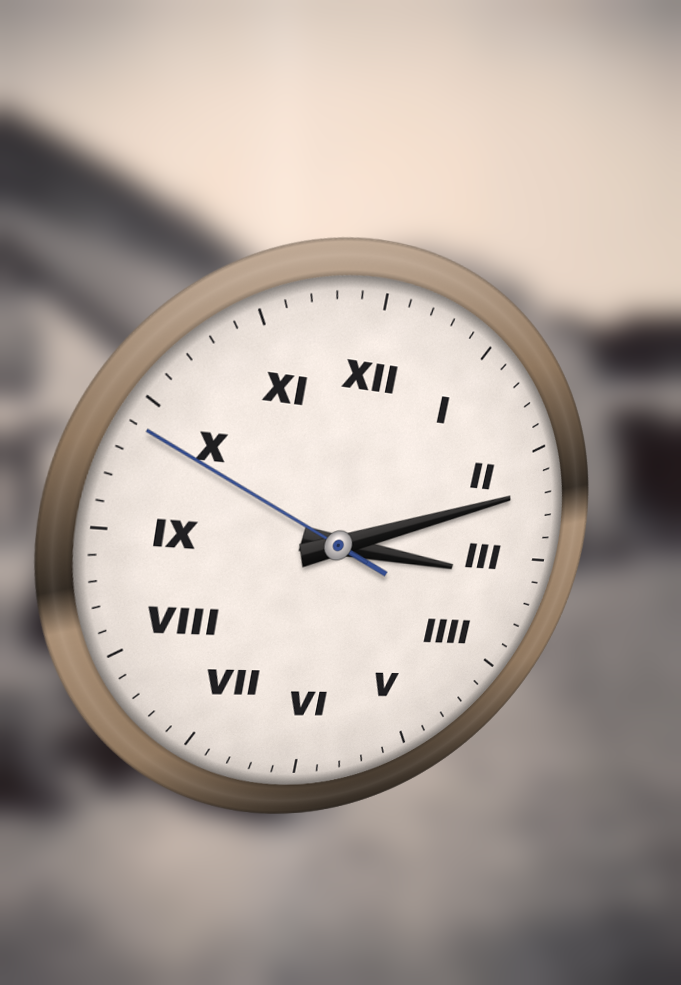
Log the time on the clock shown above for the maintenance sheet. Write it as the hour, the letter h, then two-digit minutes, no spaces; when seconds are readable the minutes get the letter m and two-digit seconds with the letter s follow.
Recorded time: 3h11m49s
